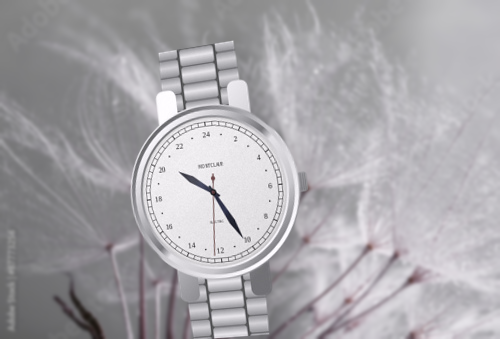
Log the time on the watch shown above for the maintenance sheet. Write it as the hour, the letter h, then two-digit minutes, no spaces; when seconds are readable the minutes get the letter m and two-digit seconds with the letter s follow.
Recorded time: 20h25m31s
